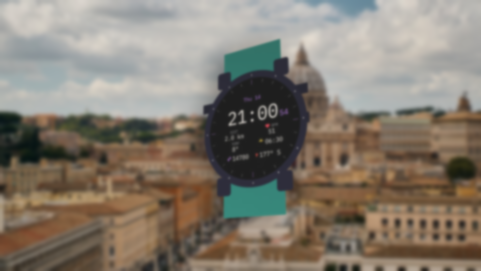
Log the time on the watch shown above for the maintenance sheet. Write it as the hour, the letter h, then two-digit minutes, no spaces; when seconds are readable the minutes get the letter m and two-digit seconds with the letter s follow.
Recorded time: 21h00
